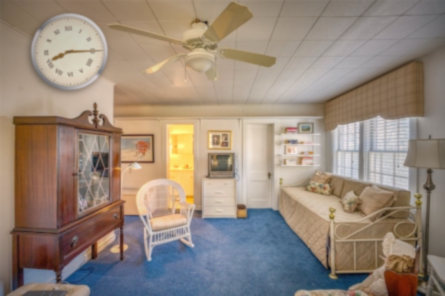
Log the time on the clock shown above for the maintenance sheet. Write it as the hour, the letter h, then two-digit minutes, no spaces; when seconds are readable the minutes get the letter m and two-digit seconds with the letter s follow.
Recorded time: 8h15
